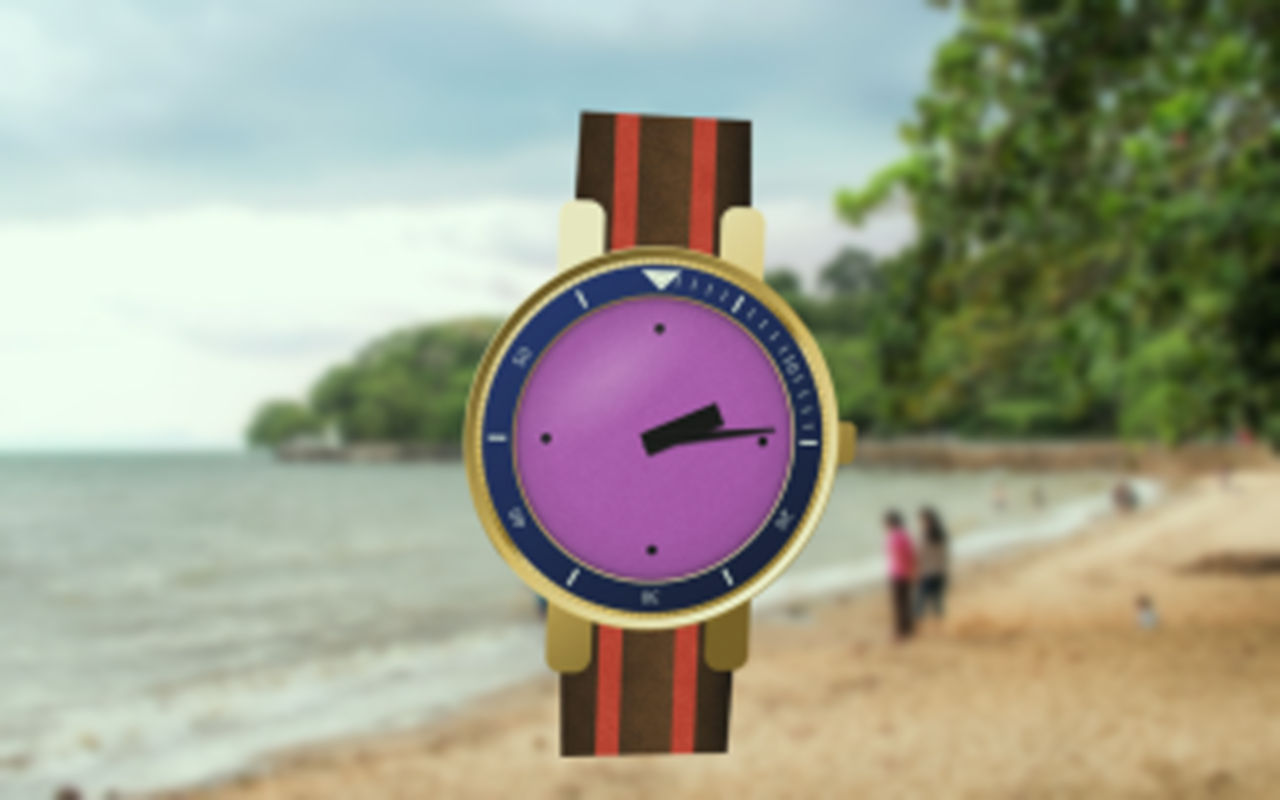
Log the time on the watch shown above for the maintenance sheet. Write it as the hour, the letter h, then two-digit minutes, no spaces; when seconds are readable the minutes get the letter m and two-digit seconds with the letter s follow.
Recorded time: 2h14
